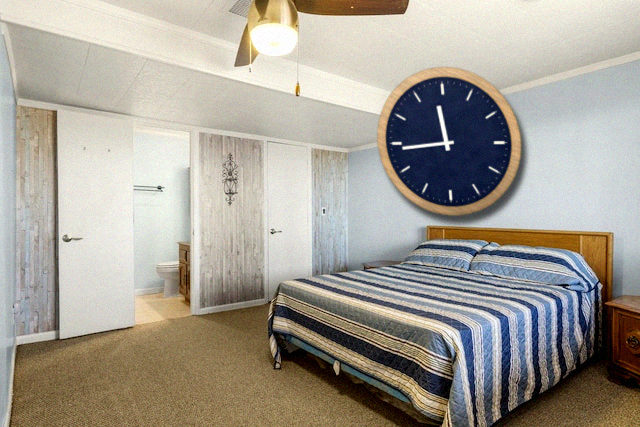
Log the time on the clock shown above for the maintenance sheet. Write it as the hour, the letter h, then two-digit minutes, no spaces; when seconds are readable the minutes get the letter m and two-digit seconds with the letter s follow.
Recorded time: 11h44
